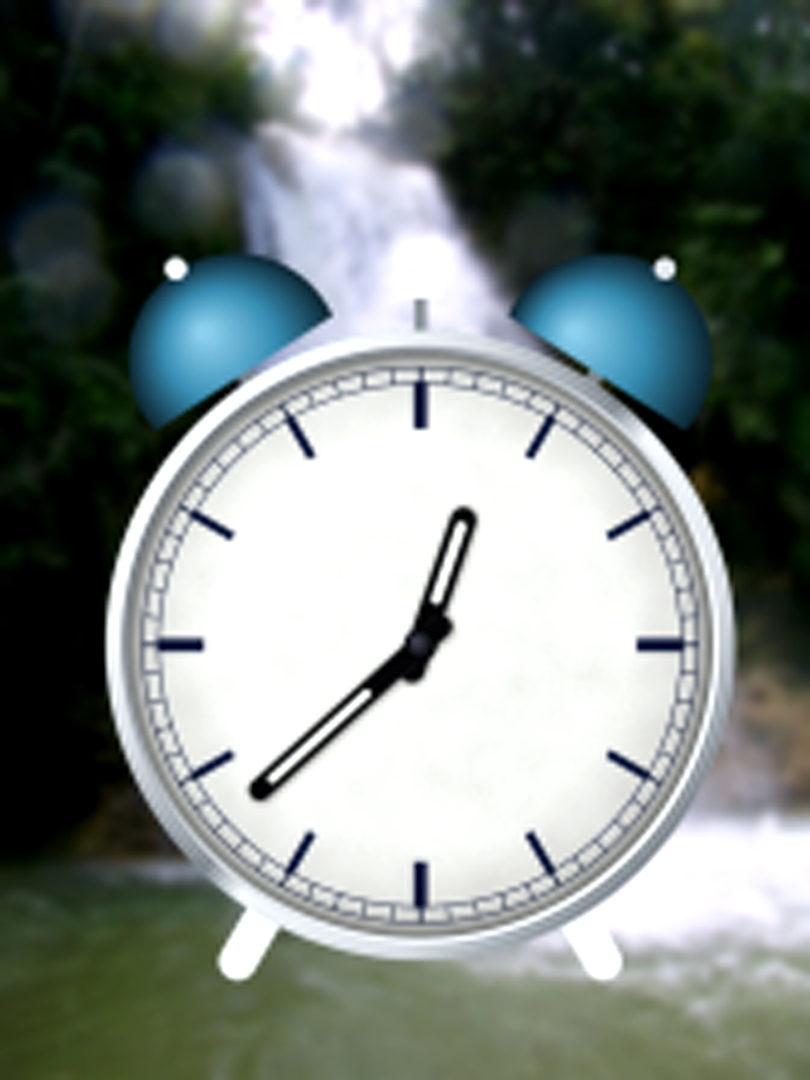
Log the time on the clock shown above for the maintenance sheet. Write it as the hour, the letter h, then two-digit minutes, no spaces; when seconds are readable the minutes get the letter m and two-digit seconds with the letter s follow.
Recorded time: 12h38
